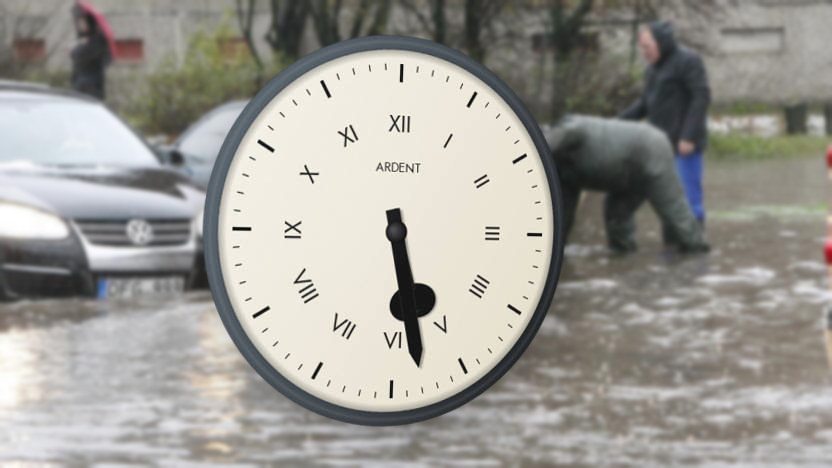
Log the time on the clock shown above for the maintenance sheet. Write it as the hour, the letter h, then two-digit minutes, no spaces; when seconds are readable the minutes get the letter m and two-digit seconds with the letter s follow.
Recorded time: 5h28
